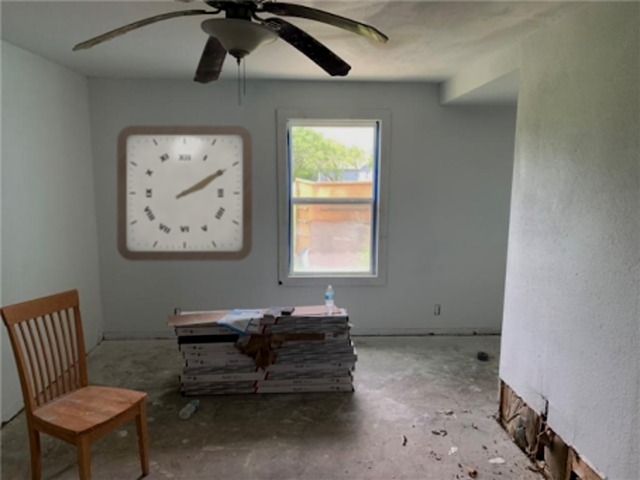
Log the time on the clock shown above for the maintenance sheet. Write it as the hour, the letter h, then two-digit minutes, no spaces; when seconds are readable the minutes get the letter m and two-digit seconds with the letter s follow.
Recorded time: 2h10
